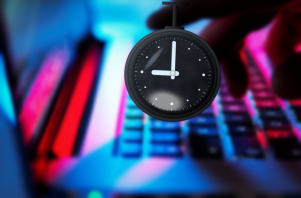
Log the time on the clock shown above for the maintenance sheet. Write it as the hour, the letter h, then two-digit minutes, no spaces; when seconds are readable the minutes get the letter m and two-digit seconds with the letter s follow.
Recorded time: 9h00
